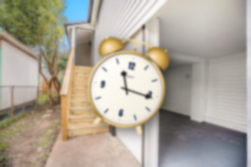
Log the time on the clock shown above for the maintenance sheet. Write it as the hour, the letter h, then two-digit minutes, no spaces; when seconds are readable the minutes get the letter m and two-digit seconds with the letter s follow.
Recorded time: 11h16
